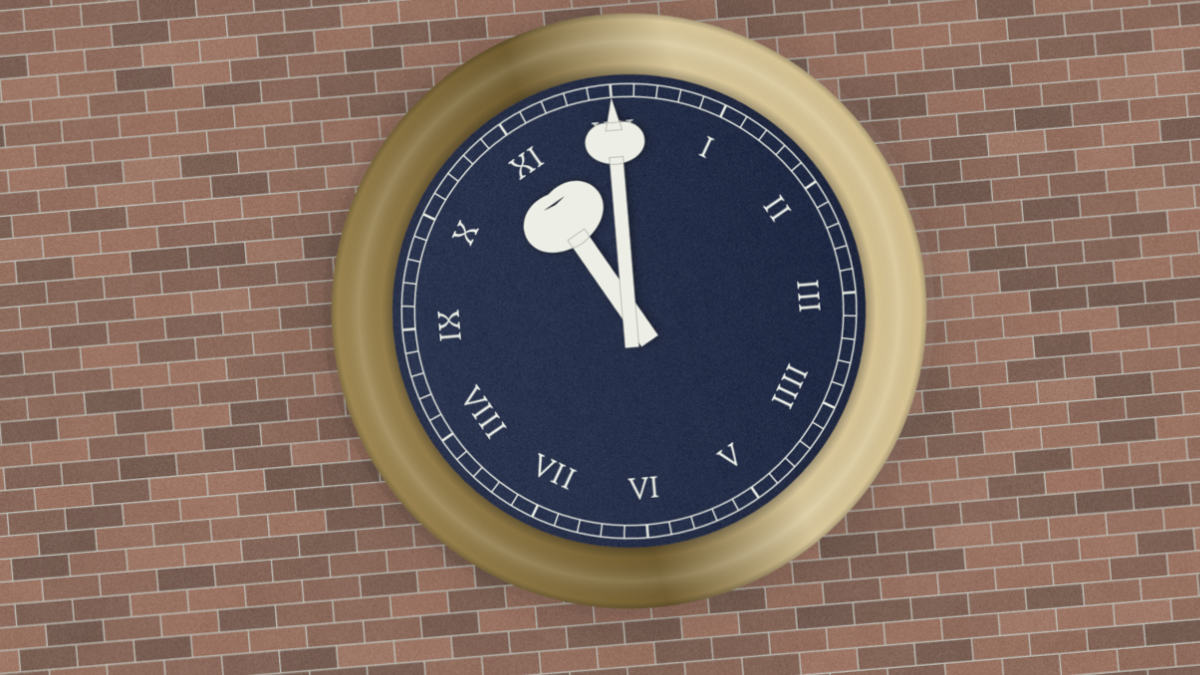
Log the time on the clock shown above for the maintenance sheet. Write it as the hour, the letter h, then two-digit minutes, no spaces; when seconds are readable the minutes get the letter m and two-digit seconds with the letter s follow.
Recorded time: 11h00
